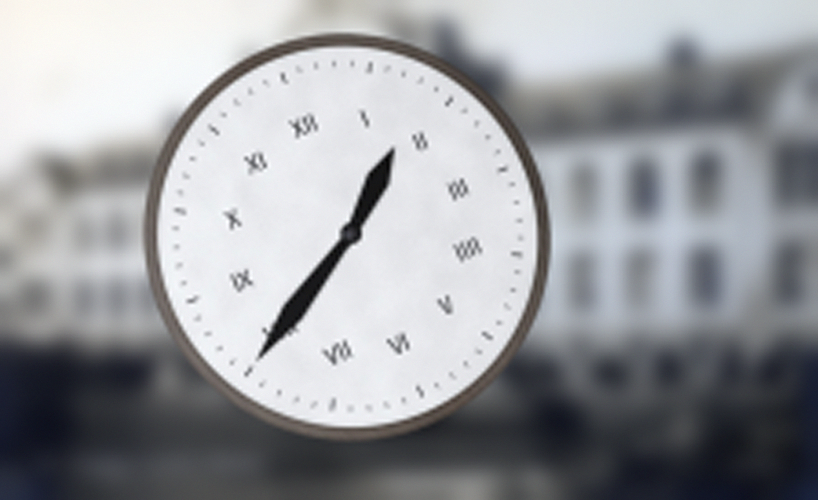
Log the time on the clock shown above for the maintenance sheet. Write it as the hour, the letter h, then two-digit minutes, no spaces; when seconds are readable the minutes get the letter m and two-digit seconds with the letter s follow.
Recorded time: 1h40
